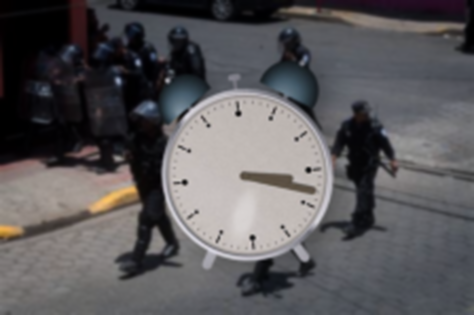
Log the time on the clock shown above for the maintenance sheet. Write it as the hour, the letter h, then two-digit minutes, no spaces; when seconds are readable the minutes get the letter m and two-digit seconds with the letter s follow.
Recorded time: 3h18
